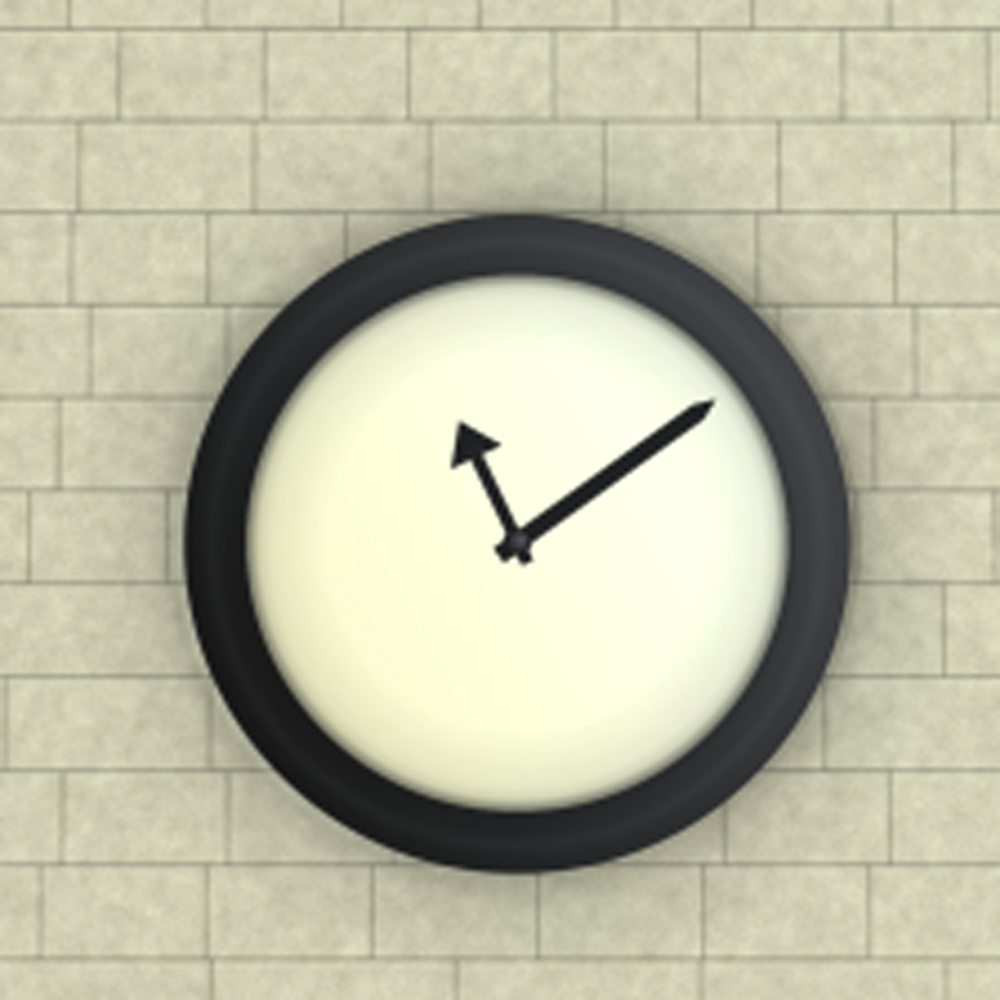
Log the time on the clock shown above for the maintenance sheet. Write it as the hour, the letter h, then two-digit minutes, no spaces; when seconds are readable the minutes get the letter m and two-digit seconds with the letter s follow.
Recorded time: 11h09
